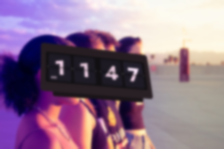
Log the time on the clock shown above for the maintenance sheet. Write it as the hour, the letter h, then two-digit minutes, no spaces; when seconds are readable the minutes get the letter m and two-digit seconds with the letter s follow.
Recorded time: 11h47
